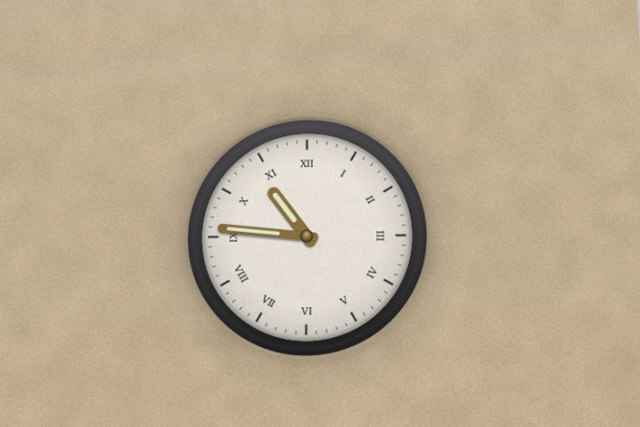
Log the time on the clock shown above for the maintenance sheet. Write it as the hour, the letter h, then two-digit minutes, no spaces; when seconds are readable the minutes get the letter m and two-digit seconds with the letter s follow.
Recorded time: 10h46
